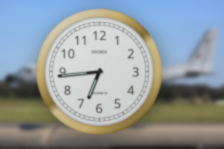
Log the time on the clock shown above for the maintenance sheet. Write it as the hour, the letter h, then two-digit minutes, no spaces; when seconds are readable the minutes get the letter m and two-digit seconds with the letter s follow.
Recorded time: 6h44
